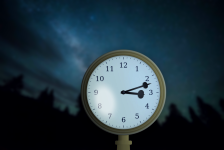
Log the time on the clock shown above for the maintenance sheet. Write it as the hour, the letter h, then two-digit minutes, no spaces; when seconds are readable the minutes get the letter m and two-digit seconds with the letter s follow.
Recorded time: 3h12
